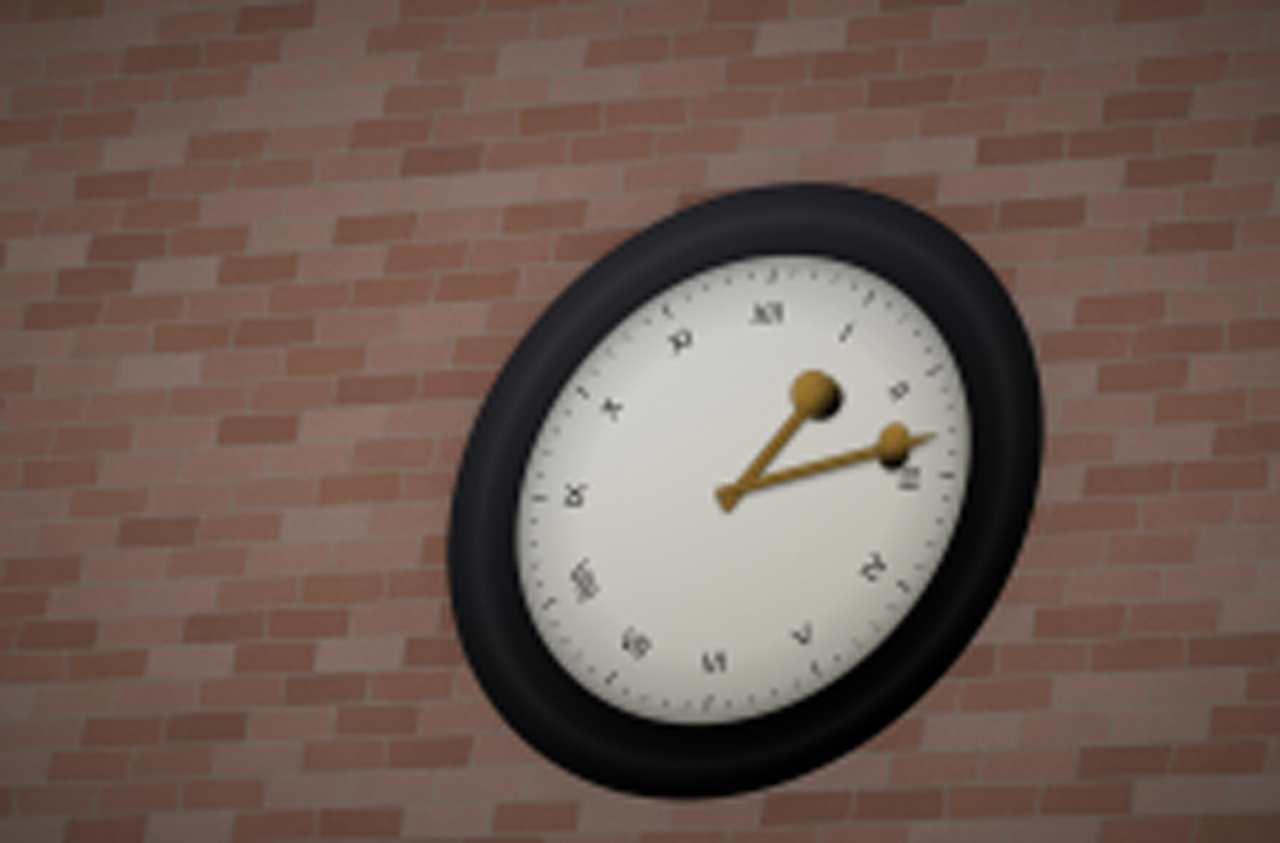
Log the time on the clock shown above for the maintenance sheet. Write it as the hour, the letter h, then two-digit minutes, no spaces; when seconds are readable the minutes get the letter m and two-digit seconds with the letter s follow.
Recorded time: 1h13
